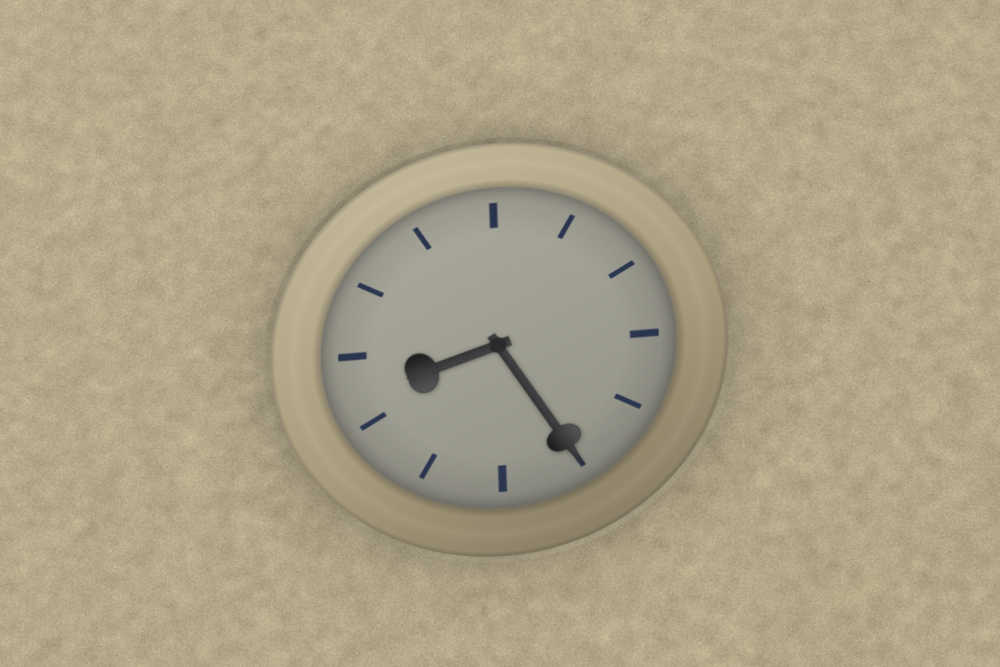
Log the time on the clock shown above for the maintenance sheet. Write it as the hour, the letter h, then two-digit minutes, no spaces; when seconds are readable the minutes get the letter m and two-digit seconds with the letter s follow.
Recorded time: 8h25
